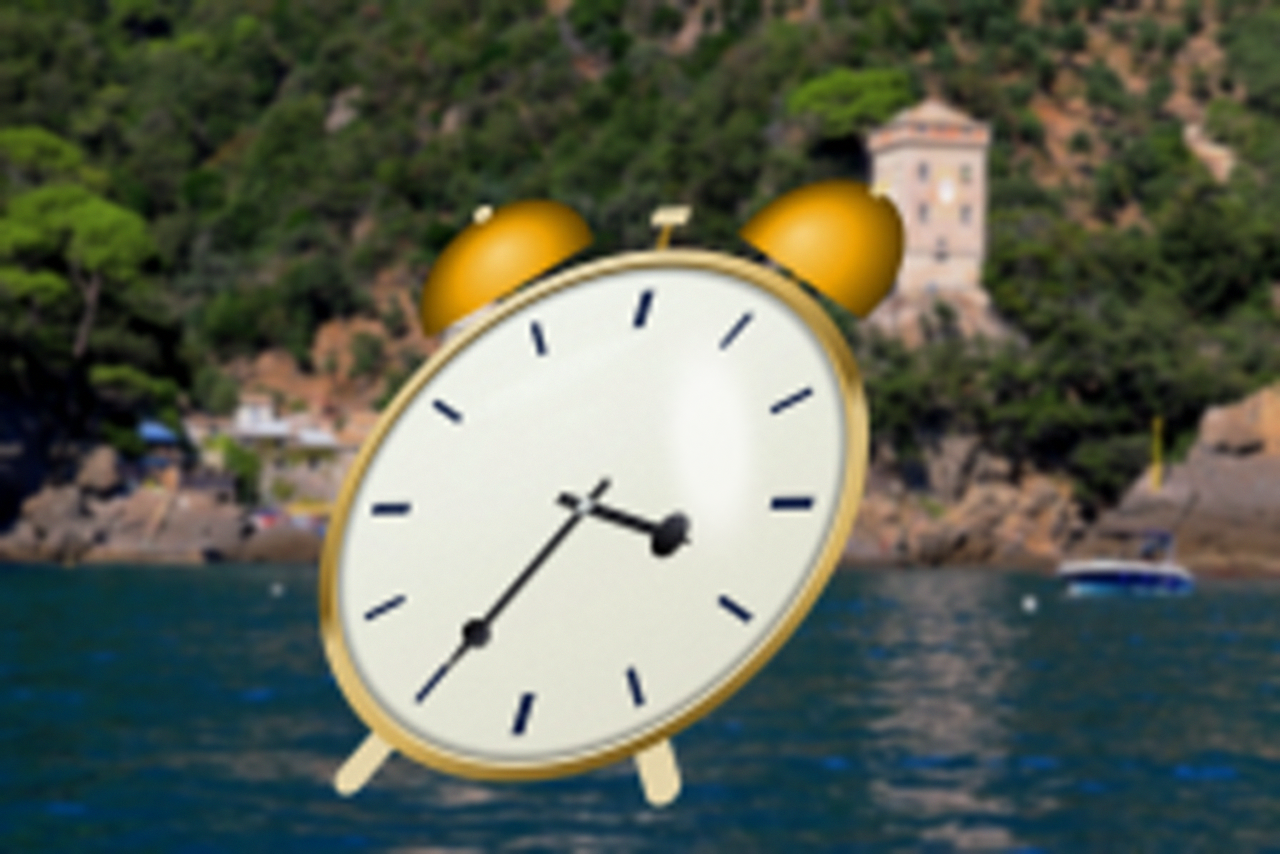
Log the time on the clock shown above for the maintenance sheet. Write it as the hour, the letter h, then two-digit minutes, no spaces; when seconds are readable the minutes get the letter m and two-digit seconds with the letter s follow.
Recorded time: 3h35
